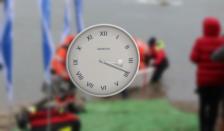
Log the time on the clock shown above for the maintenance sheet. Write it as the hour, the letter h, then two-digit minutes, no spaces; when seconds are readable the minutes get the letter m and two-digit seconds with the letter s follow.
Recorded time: 3h19
